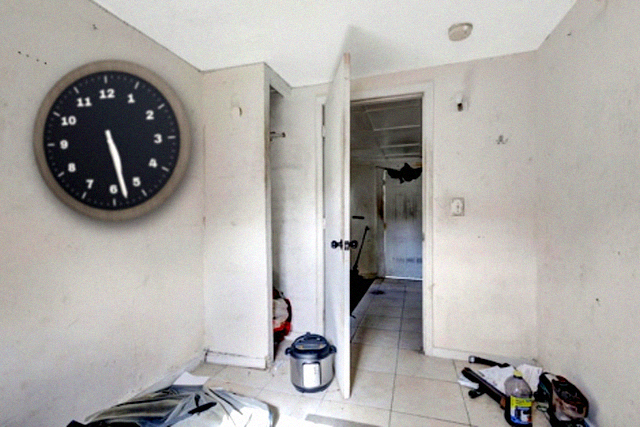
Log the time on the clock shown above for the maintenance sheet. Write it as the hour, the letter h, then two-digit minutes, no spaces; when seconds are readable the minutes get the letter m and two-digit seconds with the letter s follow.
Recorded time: 5h28
